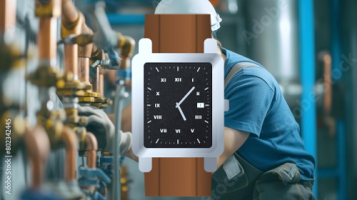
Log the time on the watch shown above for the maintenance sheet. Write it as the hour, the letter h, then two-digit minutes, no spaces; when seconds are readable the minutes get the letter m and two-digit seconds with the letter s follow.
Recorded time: 5h07
